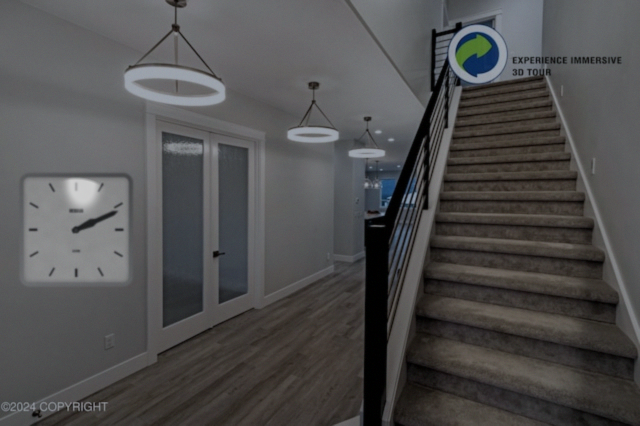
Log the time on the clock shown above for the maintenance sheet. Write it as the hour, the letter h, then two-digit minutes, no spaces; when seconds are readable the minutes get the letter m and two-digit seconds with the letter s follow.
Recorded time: 2h11
